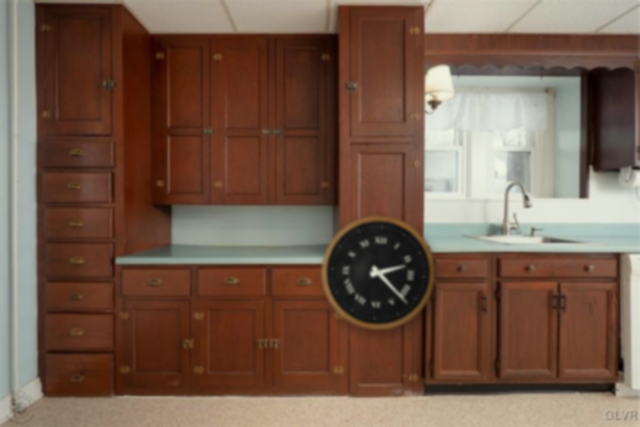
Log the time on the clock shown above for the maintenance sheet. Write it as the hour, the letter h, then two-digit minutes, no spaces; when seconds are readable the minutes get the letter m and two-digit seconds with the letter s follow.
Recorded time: 2h22
